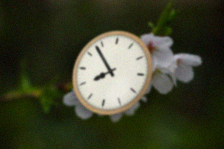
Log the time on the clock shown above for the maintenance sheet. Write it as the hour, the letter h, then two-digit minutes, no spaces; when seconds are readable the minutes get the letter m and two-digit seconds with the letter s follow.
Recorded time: 7h53
